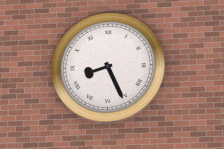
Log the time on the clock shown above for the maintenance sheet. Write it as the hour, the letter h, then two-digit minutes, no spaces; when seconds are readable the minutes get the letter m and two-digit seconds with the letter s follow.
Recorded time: 8h26
